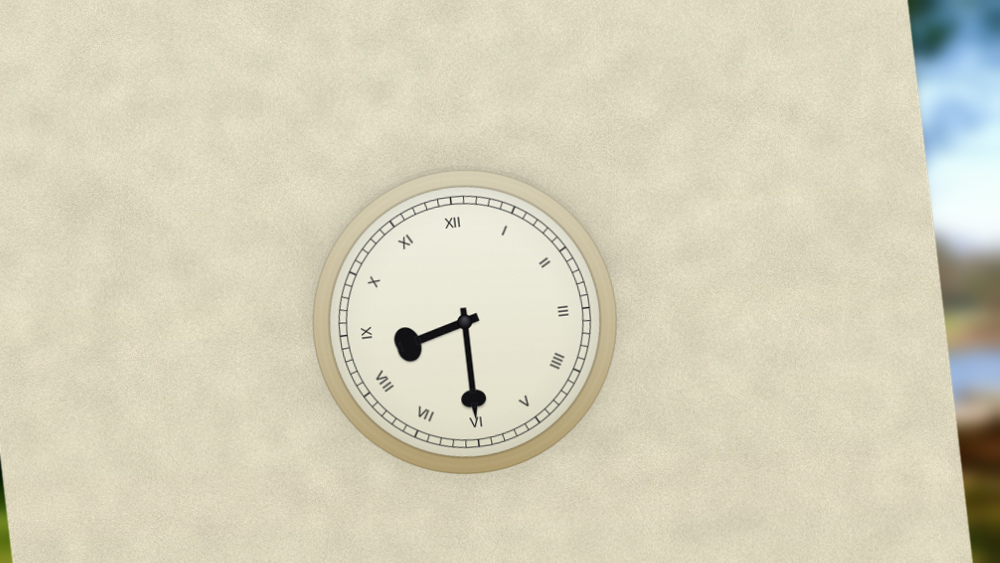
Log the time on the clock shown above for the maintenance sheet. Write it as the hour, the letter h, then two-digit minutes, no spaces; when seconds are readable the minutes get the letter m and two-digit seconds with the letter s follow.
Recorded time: 8h30
